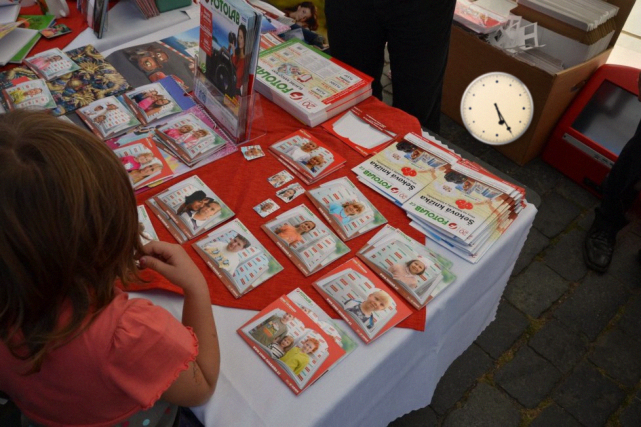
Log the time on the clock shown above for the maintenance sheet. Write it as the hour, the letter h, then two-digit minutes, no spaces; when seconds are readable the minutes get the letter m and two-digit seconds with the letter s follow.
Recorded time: 5h25
